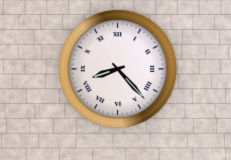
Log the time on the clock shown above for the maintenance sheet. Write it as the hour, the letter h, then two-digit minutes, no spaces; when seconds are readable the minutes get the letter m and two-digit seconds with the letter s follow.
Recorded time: 8h23
